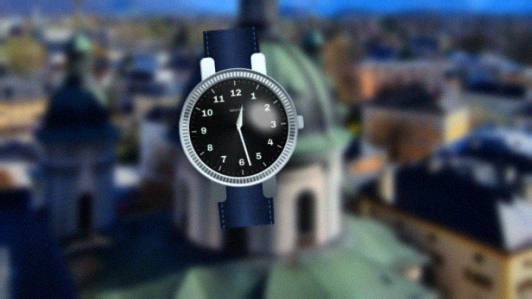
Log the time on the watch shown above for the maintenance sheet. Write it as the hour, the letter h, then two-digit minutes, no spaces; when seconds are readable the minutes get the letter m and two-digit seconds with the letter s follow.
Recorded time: 12h28
